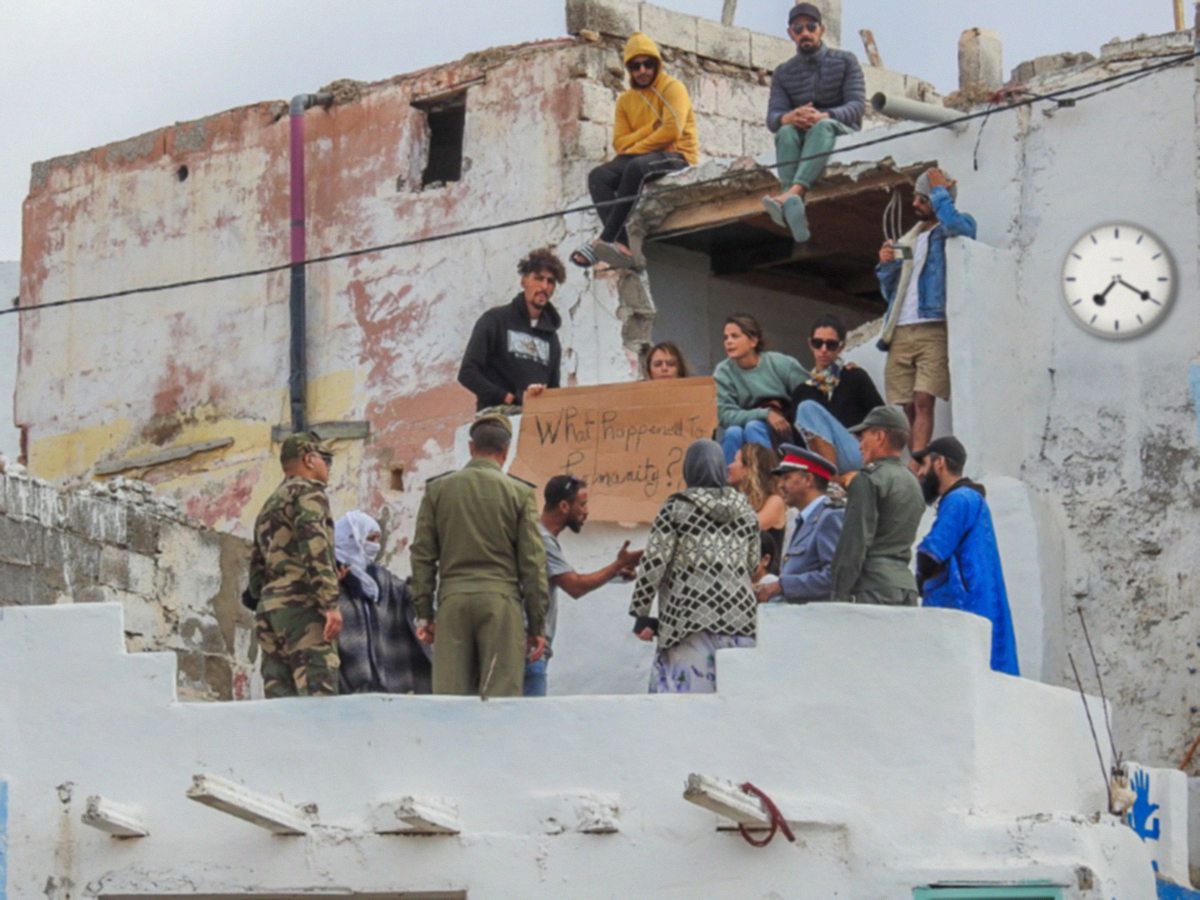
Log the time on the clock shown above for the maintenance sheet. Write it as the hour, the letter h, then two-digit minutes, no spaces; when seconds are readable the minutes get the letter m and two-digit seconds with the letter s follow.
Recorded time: 7h20
